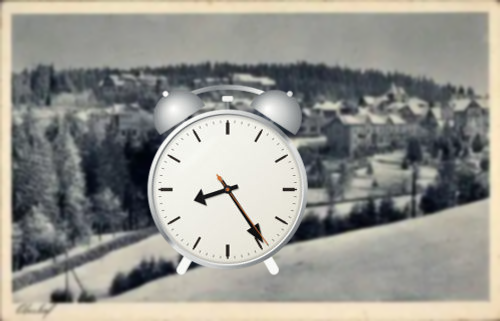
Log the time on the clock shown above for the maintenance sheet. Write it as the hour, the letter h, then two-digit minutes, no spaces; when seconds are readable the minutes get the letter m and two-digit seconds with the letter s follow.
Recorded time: 8h24m24s
